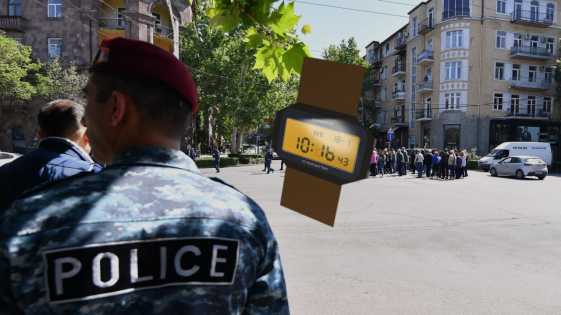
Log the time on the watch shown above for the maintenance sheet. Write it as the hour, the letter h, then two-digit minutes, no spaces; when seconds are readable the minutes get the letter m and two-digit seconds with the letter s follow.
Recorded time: 10h16m43s
